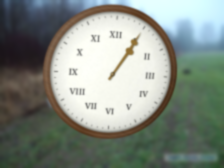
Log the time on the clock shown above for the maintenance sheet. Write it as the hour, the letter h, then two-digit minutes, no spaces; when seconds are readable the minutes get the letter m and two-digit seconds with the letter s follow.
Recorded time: 1h05
